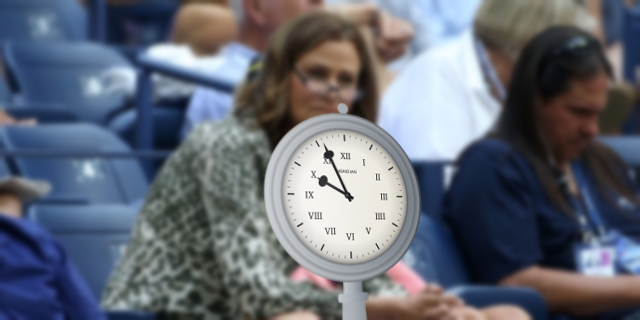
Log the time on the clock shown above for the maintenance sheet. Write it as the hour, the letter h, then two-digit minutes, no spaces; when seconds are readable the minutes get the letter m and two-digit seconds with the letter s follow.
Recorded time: 9h56
